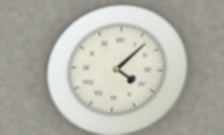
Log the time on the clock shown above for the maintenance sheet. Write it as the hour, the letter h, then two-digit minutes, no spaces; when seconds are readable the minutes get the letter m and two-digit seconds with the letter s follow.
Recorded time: 4h07
